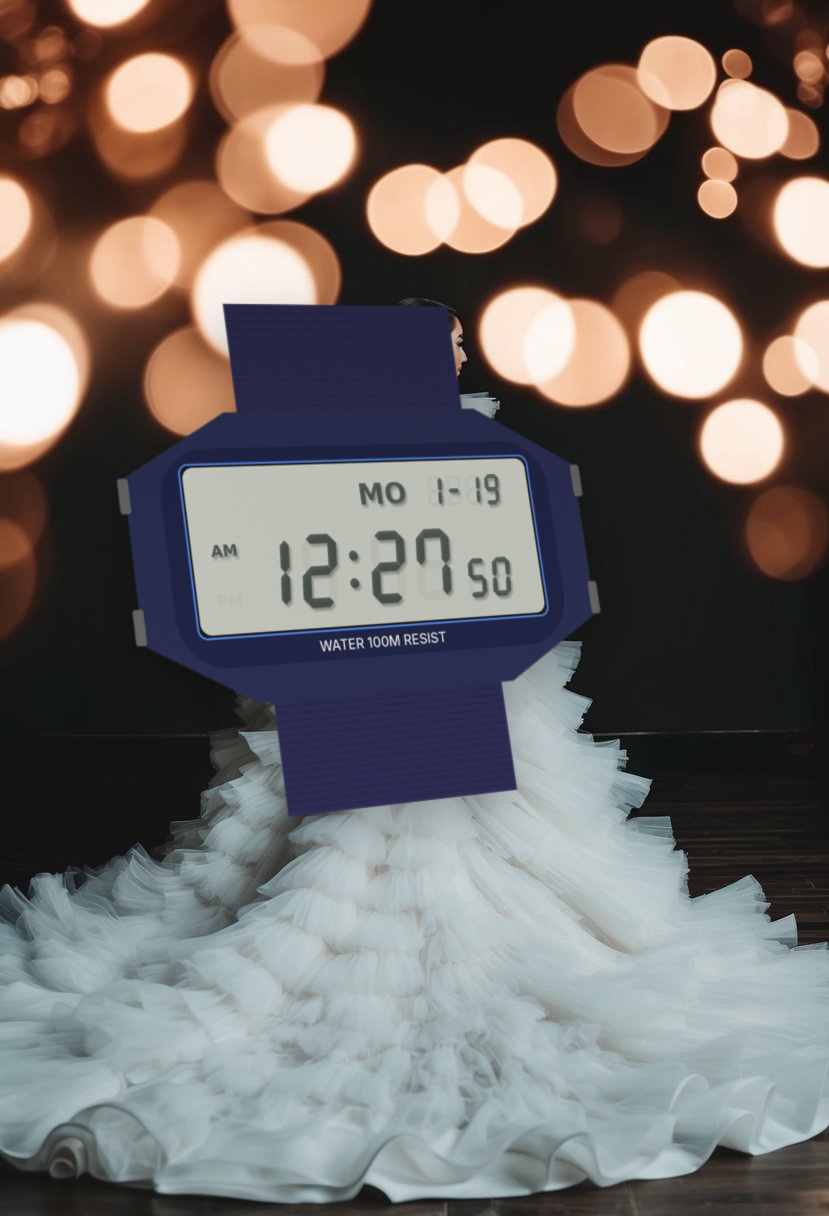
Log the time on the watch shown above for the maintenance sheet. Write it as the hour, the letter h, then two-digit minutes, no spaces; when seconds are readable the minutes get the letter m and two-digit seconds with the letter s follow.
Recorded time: 12h27m50s
